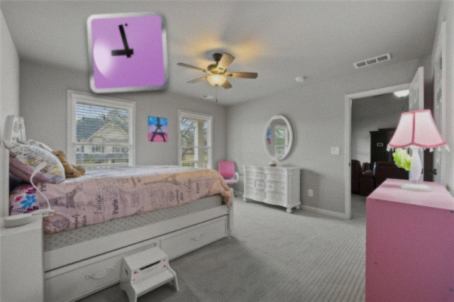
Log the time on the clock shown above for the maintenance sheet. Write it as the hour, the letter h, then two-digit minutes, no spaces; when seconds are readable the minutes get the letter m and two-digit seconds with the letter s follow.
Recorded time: 8h58
